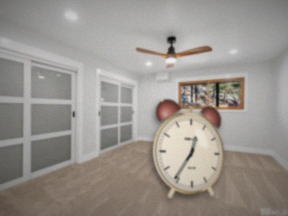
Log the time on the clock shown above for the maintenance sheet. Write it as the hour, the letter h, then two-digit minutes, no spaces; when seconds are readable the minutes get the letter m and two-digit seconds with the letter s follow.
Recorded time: 12h36
